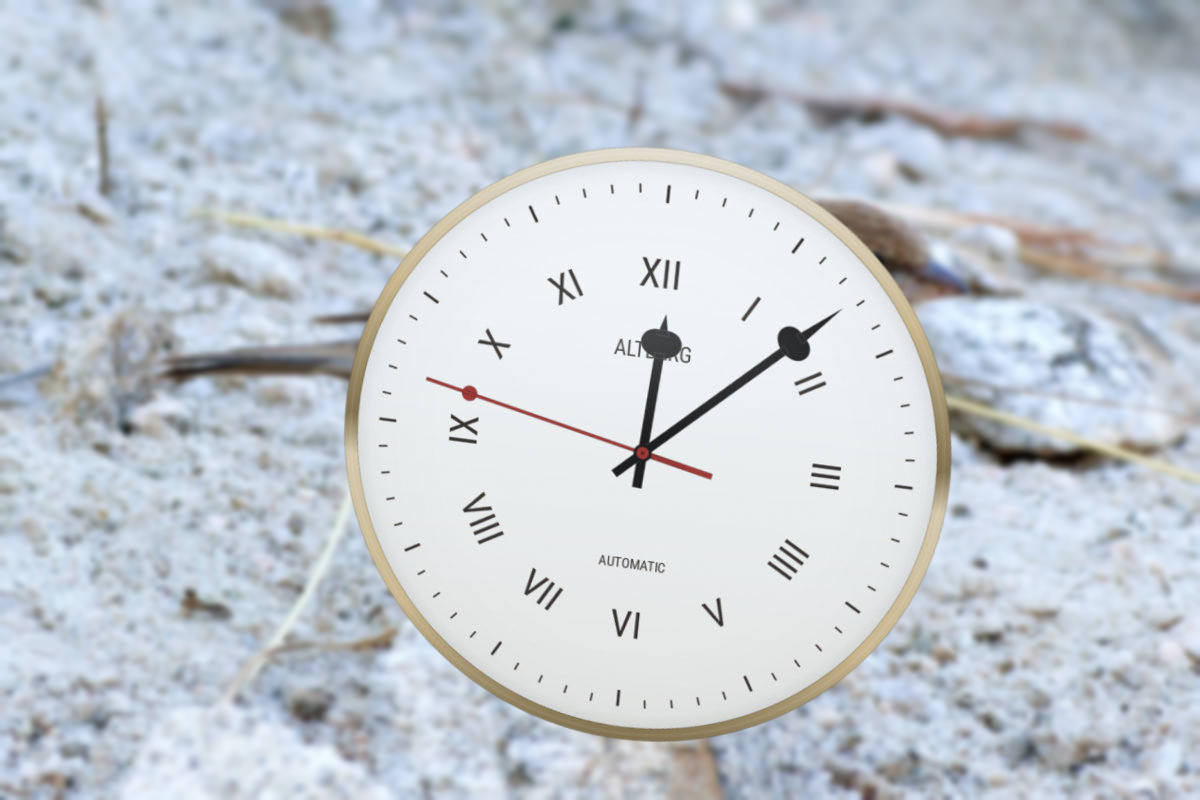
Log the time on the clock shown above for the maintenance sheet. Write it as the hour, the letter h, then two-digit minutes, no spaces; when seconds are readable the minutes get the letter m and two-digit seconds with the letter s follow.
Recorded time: 12h07m47s
